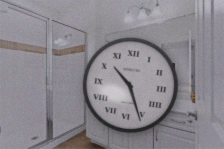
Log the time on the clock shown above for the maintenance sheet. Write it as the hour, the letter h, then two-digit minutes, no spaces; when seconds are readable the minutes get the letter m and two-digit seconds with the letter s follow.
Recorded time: 10h26
